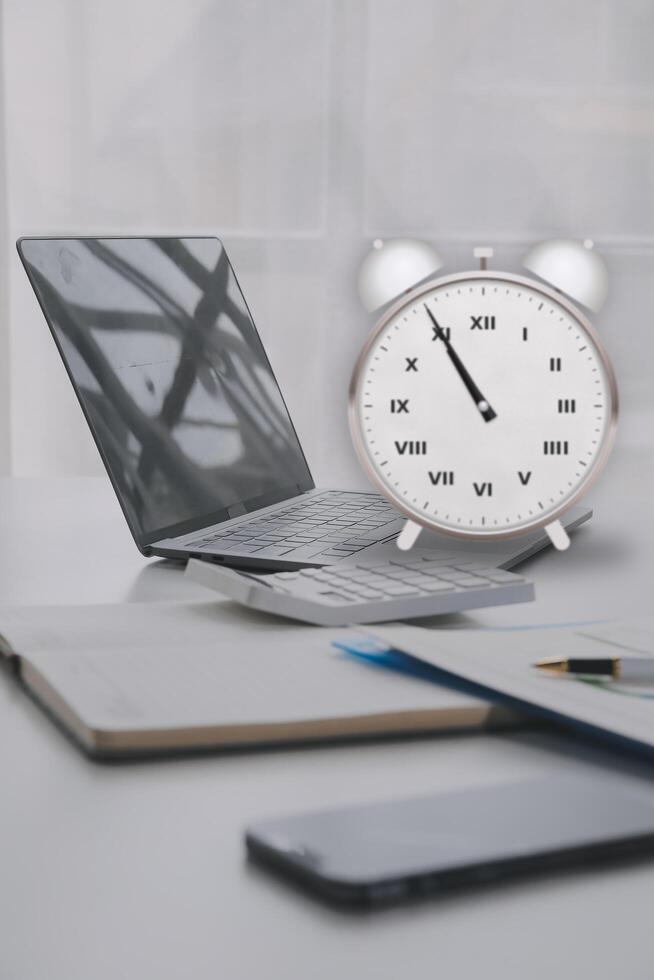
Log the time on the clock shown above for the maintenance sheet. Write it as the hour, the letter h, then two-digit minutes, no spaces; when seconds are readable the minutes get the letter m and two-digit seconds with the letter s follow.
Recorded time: 10h55
